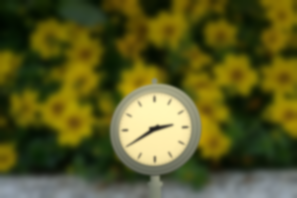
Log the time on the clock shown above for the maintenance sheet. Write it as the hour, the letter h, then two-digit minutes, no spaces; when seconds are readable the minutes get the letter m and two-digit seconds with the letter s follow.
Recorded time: 2h40
